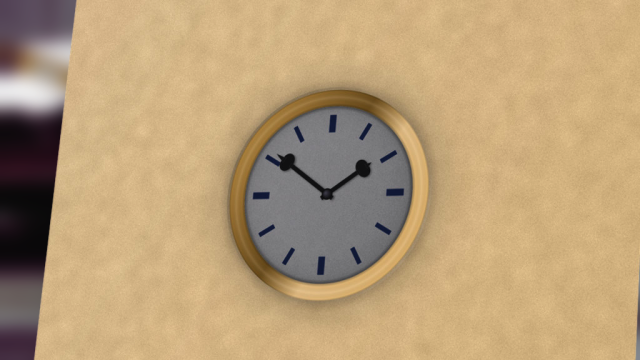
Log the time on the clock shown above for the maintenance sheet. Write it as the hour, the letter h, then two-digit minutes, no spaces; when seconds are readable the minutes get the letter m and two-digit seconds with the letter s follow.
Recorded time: 1h51
